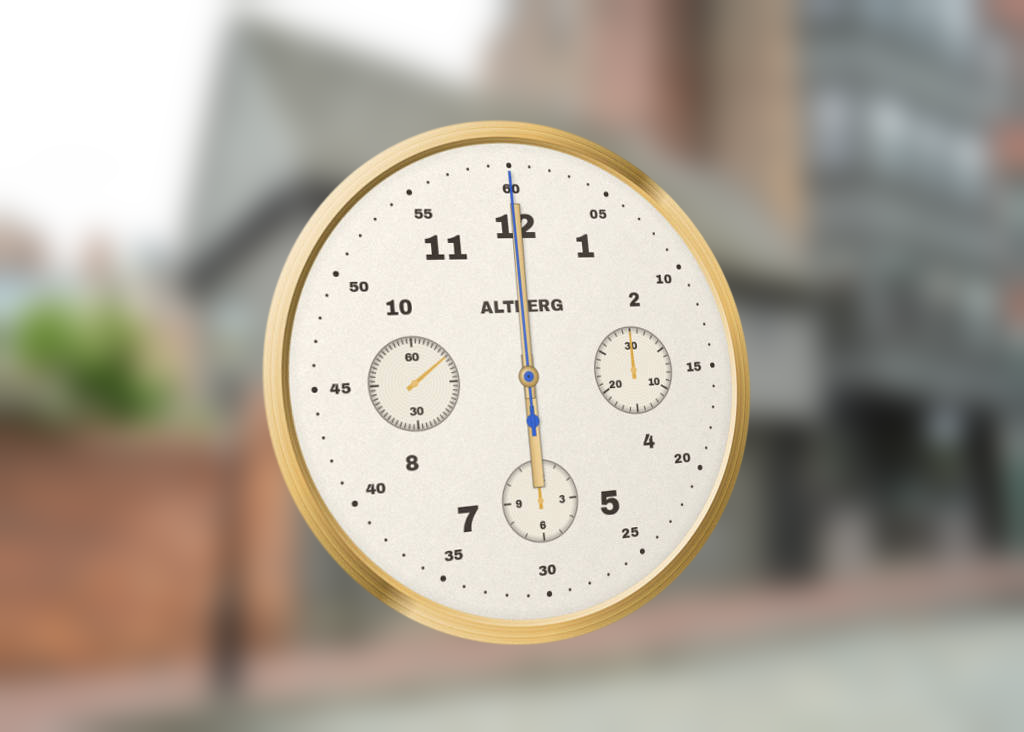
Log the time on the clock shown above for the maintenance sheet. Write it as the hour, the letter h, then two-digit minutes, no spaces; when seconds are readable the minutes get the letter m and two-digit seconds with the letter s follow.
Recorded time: 6h00m09s
